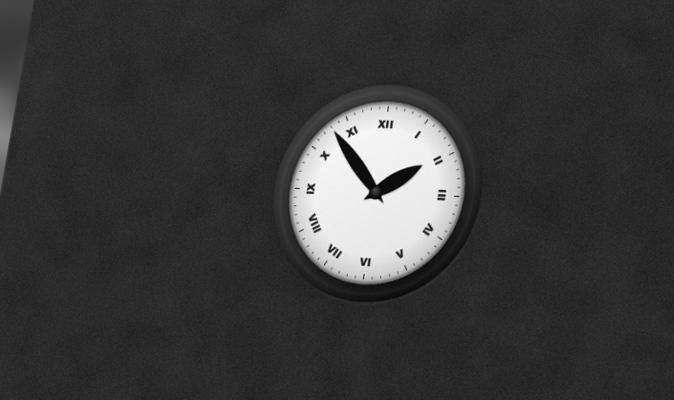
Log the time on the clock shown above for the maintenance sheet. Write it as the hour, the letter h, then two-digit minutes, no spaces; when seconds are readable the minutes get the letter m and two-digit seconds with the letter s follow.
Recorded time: 1h53
